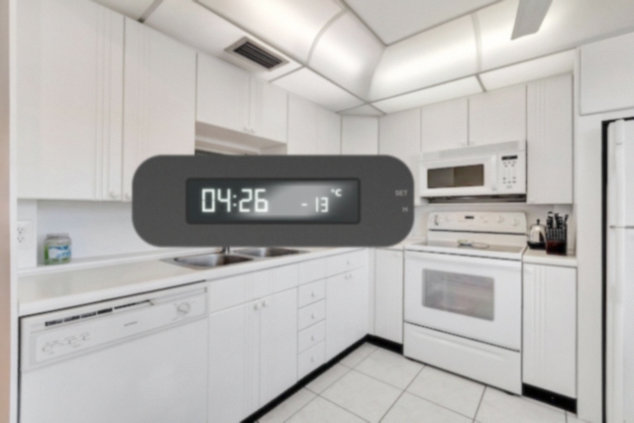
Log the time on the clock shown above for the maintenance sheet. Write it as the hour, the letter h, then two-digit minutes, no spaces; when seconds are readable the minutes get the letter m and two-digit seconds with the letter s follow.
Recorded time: 4h26
